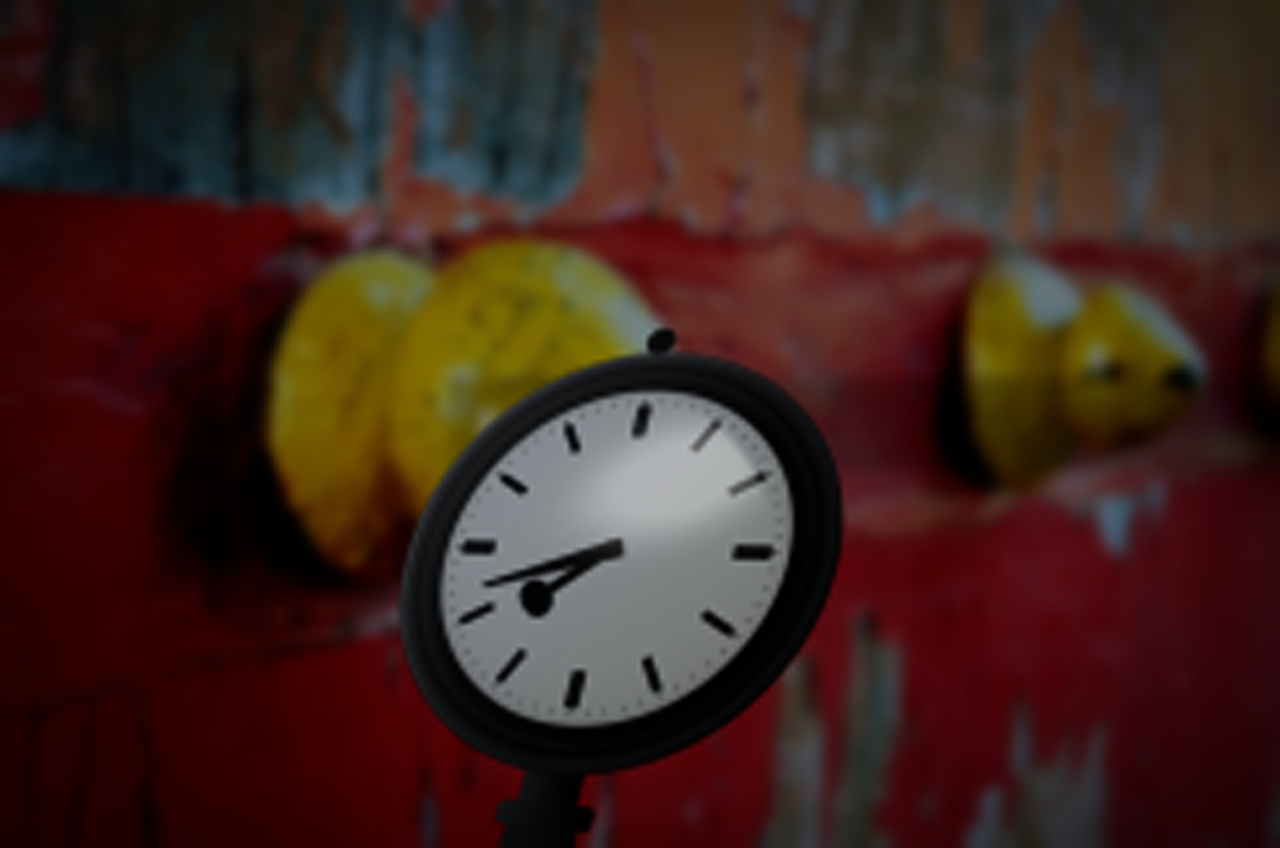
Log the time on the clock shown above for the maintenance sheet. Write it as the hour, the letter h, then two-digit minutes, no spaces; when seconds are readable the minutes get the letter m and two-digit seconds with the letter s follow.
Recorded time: 7h42
